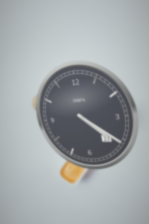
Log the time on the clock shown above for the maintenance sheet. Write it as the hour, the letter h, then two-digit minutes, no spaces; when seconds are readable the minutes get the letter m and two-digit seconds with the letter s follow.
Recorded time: 4h21
